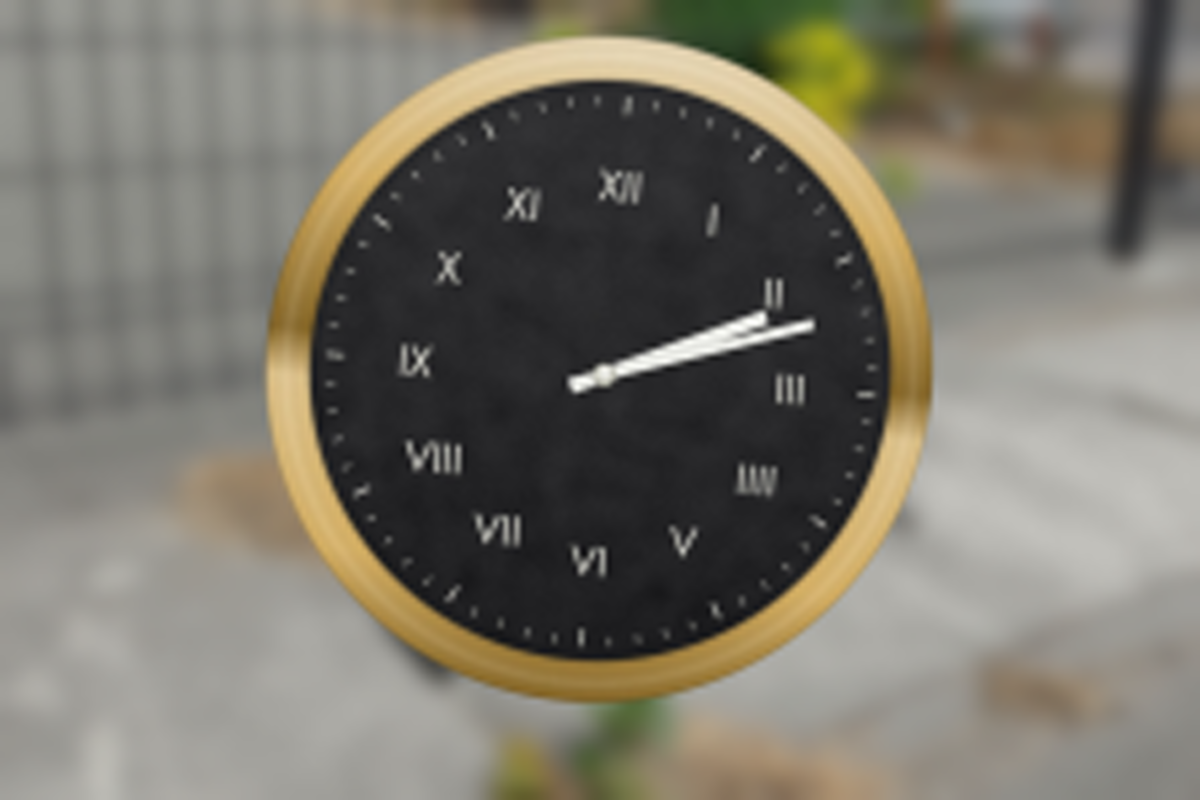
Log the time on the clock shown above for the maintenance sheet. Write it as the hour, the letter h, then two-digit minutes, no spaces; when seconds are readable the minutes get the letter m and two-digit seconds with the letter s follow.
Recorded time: 2h12
